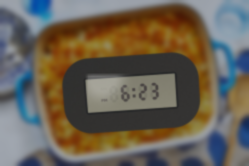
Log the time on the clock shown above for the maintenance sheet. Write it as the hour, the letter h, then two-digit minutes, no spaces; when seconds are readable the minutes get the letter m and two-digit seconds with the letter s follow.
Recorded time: 6h23
